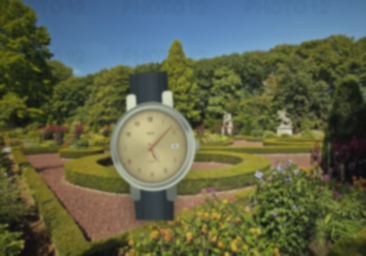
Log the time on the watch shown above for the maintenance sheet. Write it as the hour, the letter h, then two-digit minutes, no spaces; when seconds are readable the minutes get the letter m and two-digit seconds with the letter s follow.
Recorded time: 5h08
